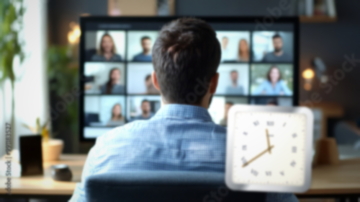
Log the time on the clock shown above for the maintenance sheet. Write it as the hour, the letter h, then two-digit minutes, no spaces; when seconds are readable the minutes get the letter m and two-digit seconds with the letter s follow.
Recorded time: 11h39
